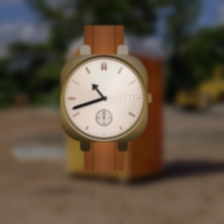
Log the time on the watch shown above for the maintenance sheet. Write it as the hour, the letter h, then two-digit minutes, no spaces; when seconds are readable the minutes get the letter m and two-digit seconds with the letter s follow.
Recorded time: 10h42
